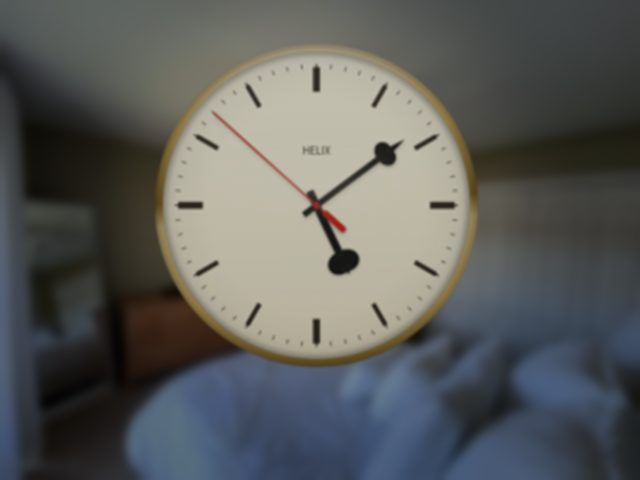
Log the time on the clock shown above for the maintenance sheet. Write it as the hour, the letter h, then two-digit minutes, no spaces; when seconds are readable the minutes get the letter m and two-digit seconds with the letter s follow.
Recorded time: 5h08m52s
